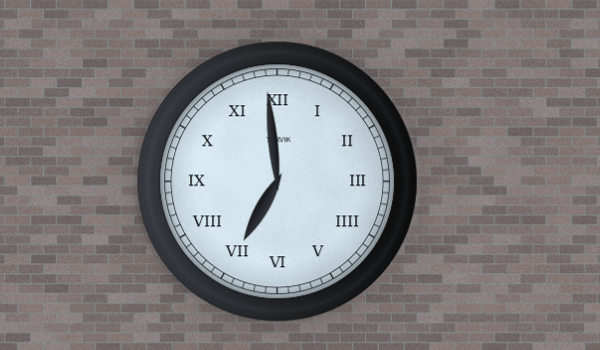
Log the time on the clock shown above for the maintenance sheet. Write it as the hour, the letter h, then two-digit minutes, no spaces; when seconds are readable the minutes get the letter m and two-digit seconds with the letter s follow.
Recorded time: 6h59
